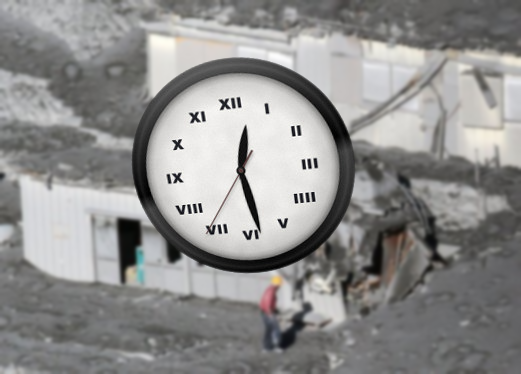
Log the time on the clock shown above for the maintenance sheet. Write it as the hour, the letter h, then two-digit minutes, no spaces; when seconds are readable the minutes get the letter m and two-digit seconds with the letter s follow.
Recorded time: 12h28m36s
